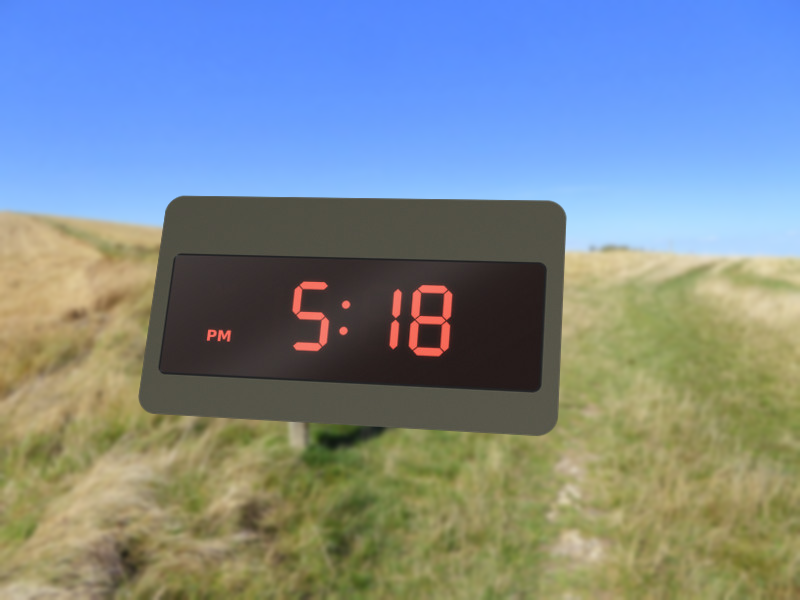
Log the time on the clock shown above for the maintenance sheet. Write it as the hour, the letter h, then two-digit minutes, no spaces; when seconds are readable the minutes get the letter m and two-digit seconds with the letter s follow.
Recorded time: 5h18
